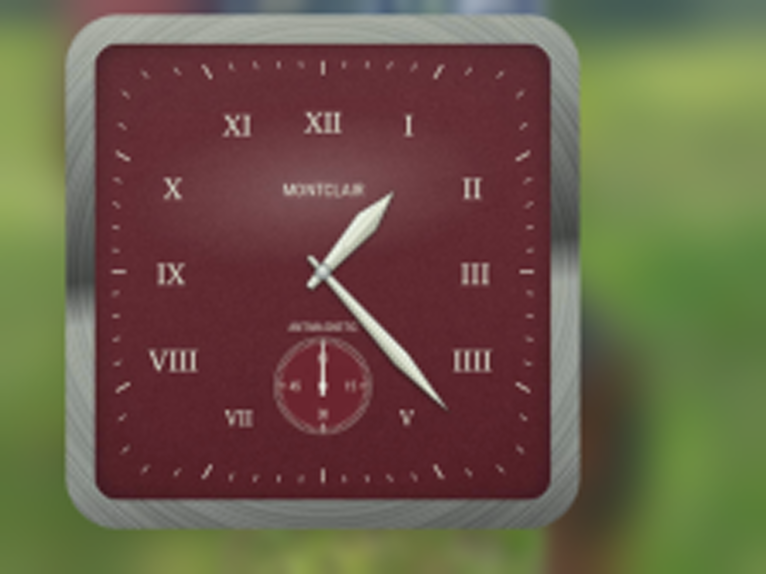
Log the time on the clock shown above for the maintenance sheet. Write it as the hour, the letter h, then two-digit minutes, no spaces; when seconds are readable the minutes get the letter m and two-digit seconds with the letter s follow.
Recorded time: 1h23
